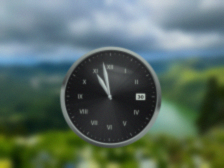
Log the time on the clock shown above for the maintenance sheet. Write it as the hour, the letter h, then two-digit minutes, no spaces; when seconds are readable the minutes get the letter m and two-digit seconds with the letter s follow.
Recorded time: 10h58
